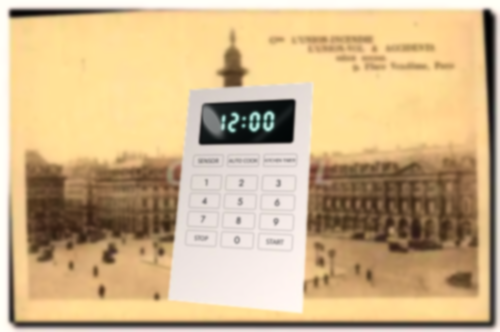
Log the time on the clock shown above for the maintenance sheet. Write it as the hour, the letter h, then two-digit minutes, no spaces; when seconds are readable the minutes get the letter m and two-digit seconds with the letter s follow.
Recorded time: 12h00
